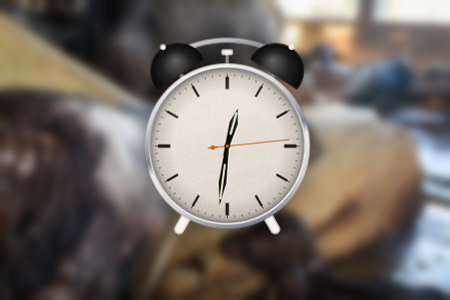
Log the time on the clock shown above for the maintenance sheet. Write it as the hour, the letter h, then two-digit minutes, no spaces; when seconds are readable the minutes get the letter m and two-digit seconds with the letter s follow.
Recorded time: 12h31m14s
